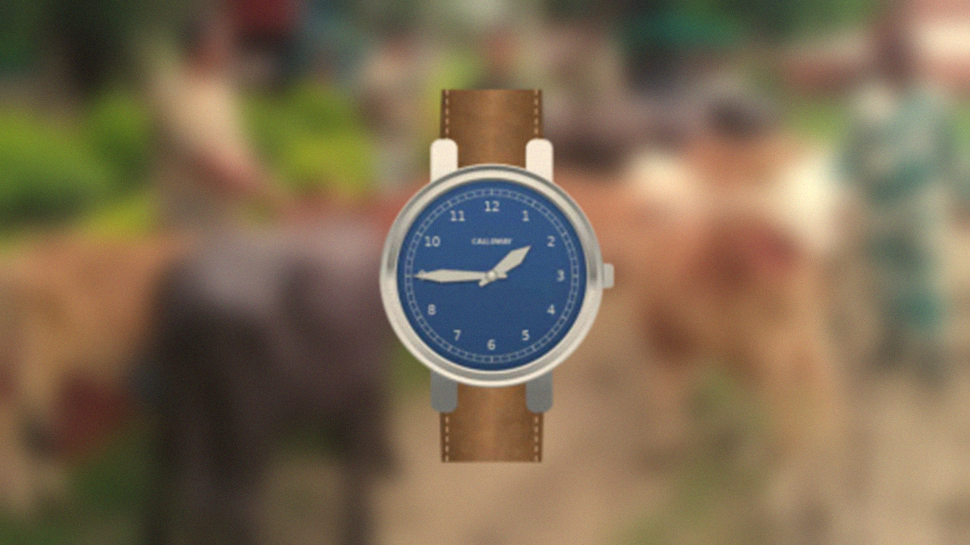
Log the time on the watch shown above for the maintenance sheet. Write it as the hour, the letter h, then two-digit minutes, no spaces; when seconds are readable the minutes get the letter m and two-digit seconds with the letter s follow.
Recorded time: 1h45
